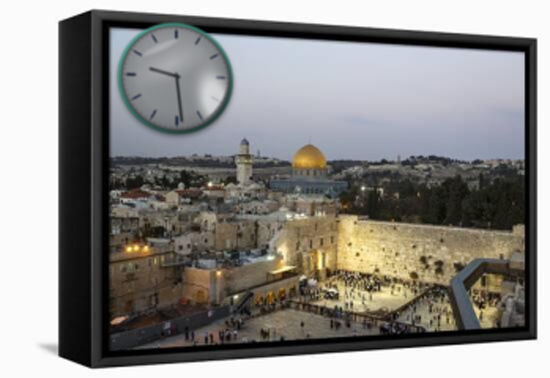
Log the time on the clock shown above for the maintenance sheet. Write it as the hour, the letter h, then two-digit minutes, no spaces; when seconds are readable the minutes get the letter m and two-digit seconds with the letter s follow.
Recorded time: 9h29
